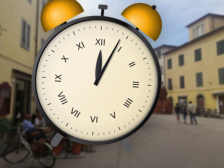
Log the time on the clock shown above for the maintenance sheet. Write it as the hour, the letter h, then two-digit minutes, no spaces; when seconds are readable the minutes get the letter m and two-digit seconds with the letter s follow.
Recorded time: 12h04
